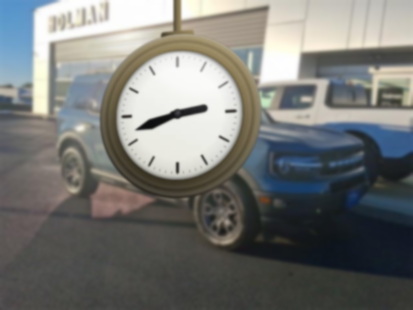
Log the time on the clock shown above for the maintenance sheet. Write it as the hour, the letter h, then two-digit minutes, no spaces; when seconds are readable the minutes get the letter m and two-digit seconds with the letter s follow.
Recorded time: 2h42
